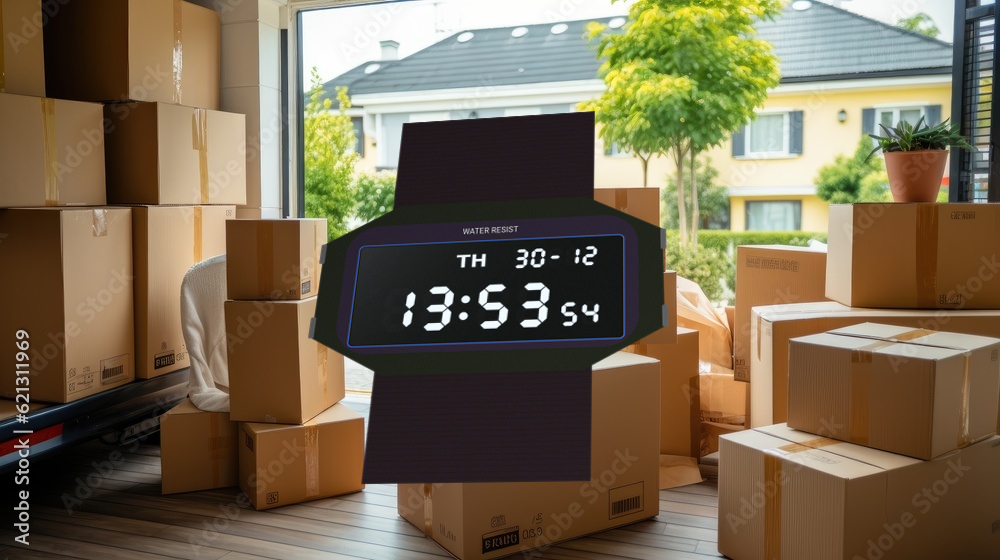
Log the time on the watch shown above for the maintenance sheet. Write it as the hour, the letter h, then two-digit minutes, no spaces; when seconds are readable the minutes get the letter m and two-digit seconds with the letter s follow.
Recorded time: 13h53m54s
